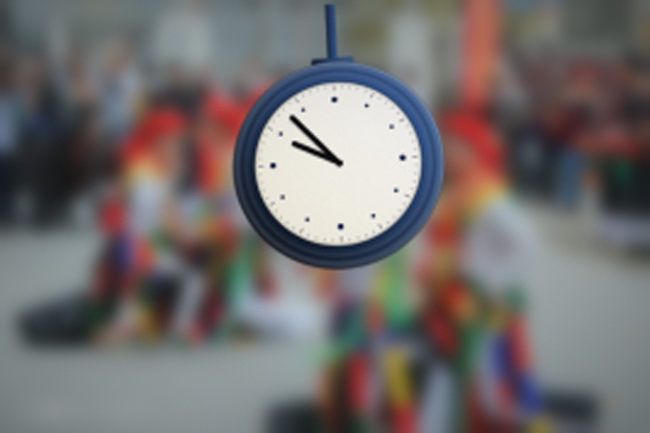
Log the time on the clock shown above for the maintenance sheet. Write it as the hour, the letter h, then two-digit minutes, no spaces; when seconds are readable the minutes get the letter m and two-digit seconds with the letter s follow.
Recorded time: 9h53
